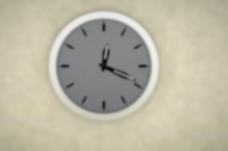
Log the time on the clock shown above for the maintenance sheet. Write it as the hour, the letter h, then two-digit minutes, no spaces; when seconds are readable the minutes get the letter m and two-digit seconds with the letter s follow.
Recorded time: 12h19
